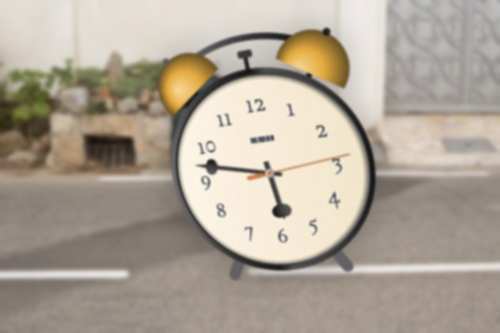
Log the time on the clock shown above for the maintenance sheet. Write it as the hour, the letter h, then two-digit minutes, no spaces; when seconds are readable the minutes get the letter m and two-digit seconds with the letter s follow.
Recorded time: 5h47m14s
